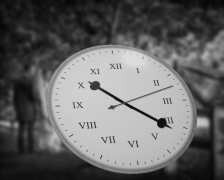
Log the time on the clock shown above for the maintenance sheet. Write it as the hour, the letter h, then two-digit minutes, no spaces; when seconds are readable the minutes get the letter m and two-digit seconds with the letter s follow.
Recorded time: 10h21m12s
